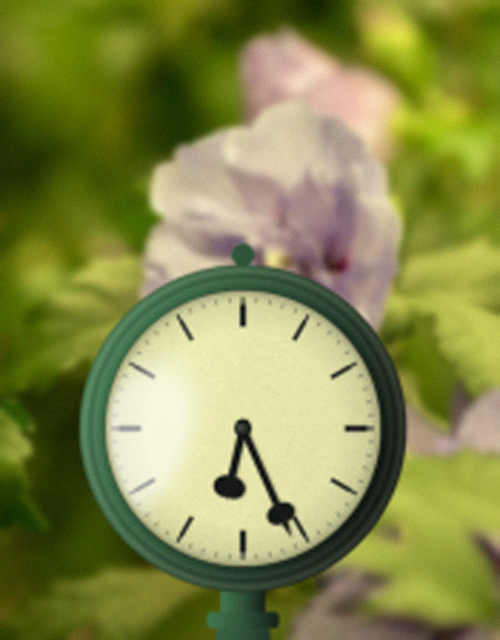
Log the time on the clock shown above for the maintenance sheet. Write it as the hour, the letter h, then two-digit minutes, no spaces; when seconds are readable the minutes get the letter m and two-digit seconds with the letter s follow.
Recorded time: 6h26
